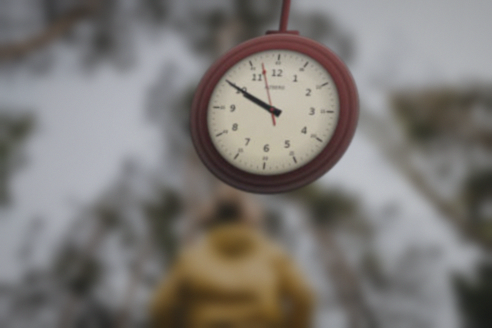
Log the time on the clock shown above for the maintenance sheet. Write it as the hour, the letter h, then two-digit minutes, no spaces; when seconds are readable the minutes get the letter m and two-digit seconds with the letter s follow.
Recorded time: 9h49m57s
